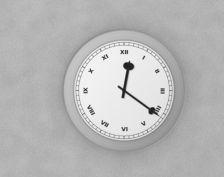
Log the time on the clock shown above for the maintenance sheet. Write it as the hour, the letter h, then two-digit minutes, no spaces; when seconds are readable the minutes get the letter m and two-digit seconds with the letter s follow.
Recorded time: 12h21
